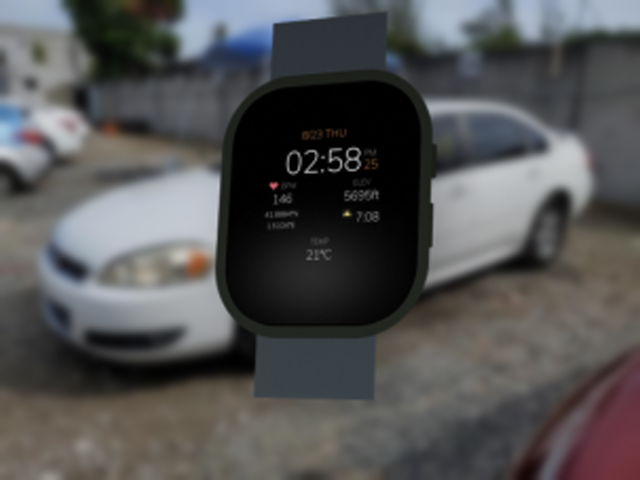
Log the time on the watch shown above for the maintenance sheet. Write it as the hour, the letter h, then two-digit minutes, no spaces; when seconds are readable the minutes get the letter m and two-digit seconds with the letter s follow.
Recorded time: 2h58
